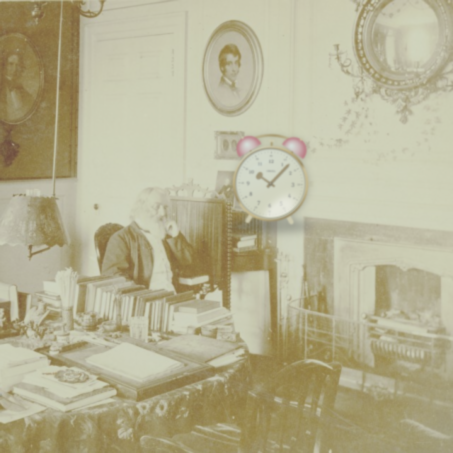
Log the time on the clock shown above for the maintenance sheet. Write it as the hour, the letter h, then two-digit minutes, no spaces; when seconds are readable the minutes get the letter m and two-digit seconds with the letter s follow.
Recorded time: 10h07
